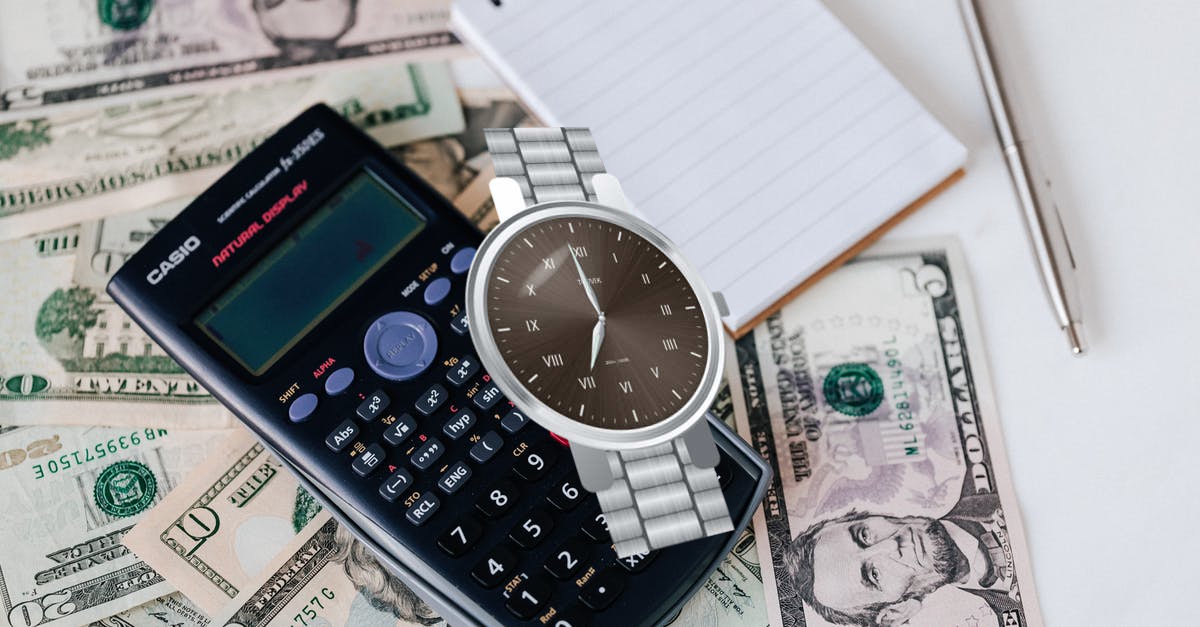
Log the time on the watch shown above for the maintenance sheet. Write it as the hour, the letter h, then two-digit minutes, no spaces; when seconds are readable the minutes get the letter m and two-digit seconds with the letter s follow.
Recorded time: 6h59
